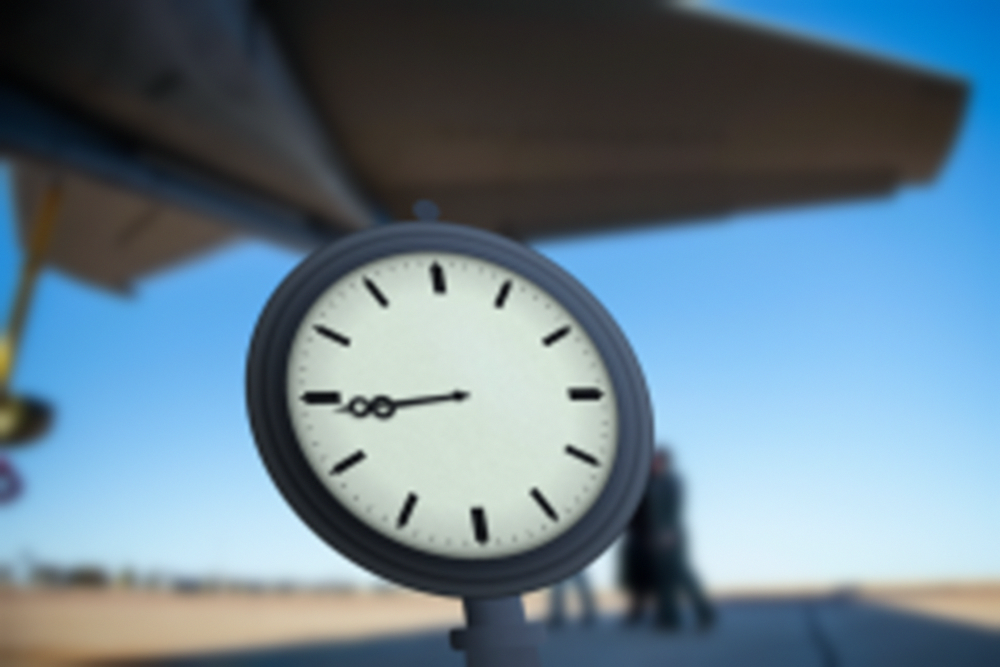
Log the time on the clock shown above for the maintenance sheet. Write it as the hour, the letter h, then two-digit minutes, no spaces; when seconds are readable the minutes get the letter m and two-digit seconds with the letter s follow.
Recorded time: 8h44
